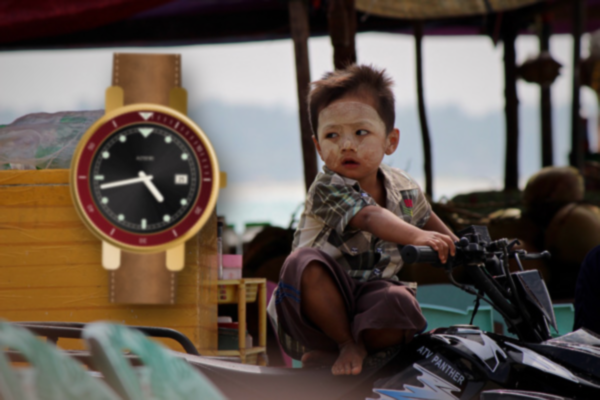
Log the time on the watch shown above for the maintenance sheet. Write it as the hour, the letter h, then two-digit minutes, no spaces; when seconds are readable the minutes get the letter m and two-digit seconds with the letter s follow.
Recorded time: 4h43
